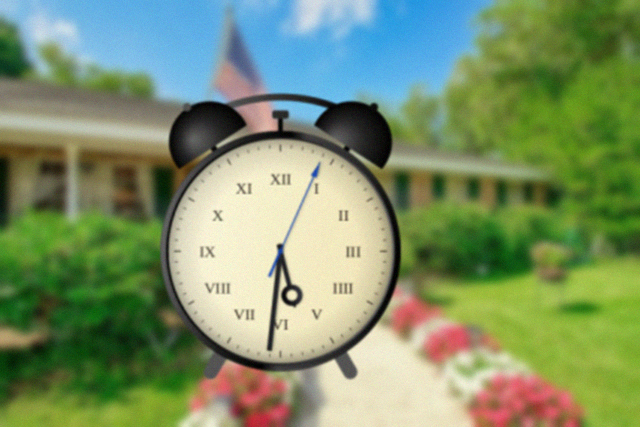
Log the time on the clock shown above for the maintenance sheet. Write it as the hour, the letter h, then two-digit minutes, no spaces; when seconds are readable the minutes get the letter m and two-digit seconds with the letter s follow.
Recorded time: 5h31m04s
